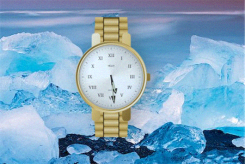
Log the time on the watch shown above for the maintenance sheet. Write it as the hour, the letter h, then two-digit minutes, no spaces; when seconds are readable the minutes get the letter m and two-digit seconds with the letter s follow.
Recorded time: 5h29
